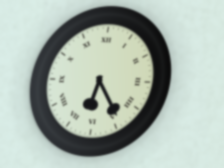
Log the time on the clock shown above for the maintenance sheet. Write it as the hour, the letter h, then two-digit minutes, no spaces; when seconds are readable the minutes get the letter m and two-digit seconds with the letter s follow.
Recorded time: 6h24
